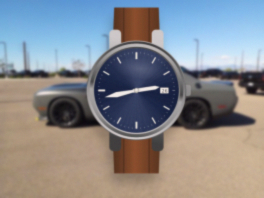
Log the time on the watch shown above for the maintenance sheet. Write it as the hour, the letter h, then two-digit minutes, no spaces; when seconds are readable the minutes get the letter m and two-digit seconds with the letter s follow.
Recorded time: 2h43
